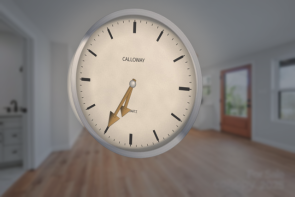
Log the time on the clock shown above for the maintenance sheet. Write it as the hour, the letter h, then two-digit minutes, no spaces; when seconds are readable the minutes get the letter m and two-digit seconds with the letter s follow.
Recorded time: 6h35
